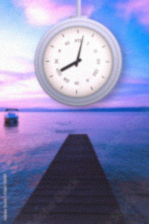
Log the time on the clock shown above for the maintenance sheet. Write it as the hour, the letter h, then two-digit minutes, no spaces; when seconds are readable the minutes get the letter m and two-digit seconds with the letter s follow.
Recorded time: 8h02
